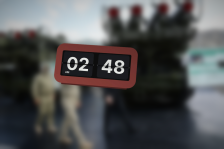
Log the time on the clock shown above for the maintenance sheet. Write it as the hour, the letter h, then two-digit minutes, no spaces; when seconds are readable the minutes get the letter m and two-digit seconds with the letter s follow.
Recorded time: 2h48
